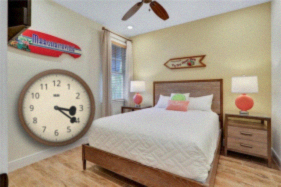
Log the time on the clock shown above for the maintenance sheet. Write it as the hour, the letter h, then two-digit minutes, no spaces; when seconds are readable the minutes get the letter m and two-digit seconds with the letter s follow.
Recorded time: 3h21
